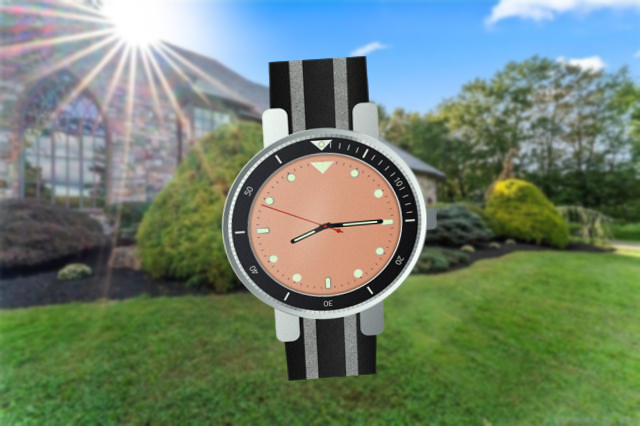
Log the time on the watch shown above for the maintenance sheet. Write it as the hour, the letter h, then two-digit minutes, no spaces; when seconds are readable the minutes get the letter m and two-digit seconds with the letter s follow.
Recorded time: 8h14m49s
